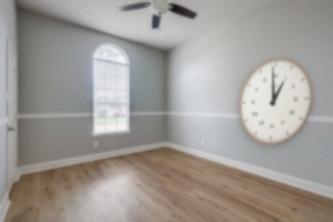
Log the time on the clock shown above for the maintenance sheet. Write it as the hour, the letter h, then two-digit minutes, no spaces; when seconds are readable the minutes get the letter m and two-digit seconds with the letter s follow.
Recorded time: 12h59
